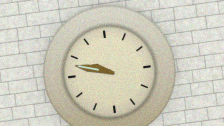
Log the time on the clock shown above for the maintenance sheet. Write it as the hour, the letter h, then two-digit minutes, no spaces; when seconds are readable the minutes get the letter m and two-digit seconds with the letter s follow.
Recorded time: 9h48
